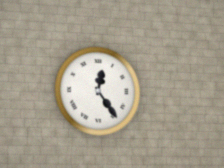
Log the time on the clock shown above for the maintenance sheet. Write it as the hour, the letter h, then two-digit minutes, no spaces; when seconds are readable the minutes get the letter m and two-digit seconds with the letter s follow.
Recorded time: 12h24
